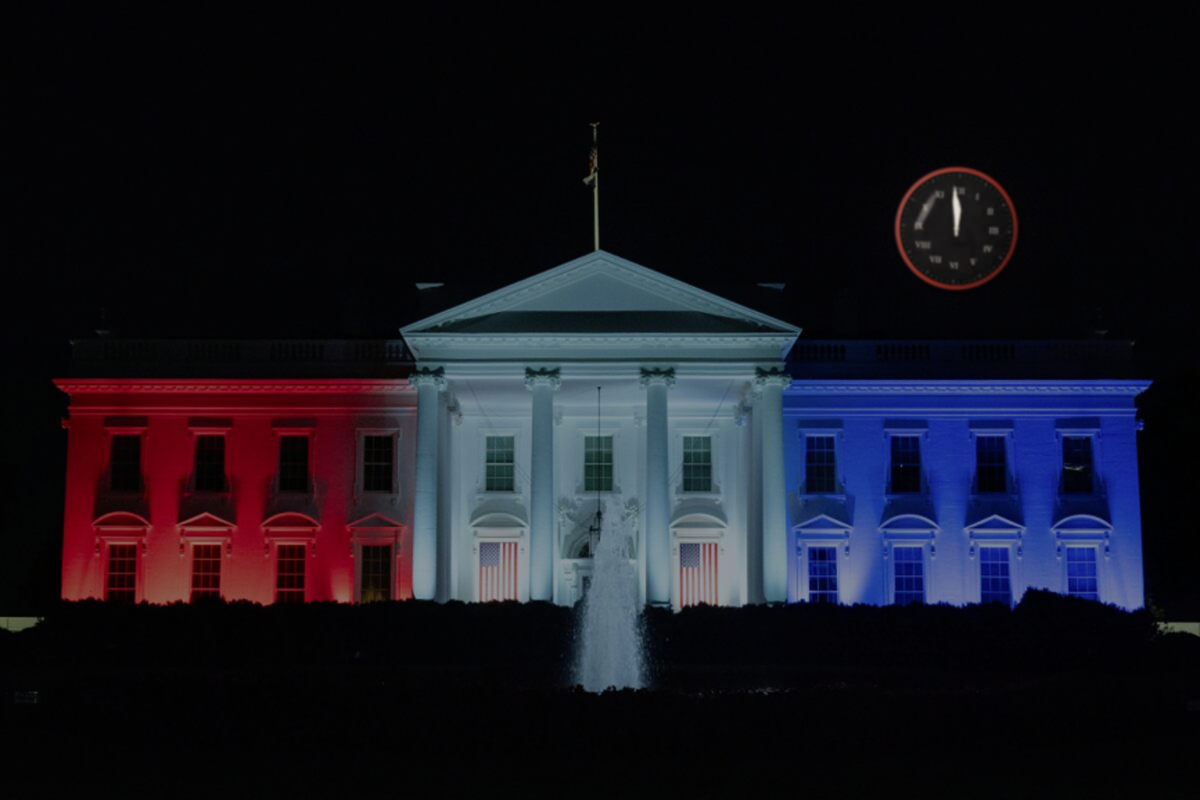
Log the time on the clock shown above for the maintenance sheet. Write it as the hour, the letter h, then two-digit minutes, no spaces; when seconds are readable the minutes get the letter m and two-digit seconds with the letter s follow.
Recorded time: 11h59
